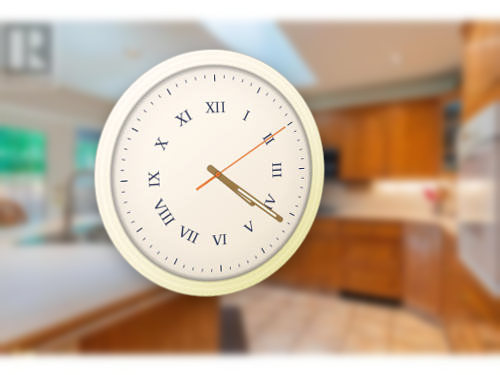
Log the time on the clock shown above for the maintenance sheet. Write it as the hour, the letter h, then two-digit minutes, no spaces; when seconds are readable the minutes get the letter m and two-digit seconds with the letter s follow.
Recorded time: 4h21m10s
